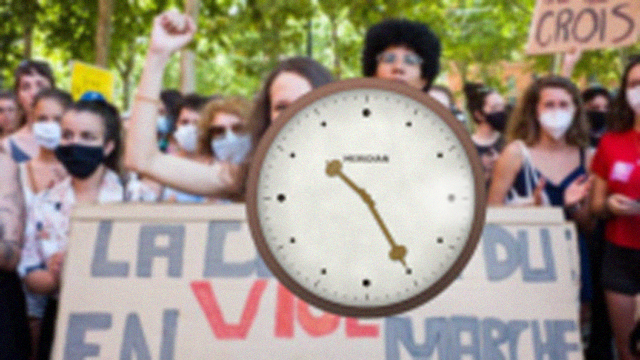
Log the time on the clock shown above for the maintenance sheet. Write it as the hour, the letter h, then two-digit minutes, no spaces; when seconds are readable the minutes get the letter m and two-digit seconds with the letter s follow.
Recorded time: 10h25
